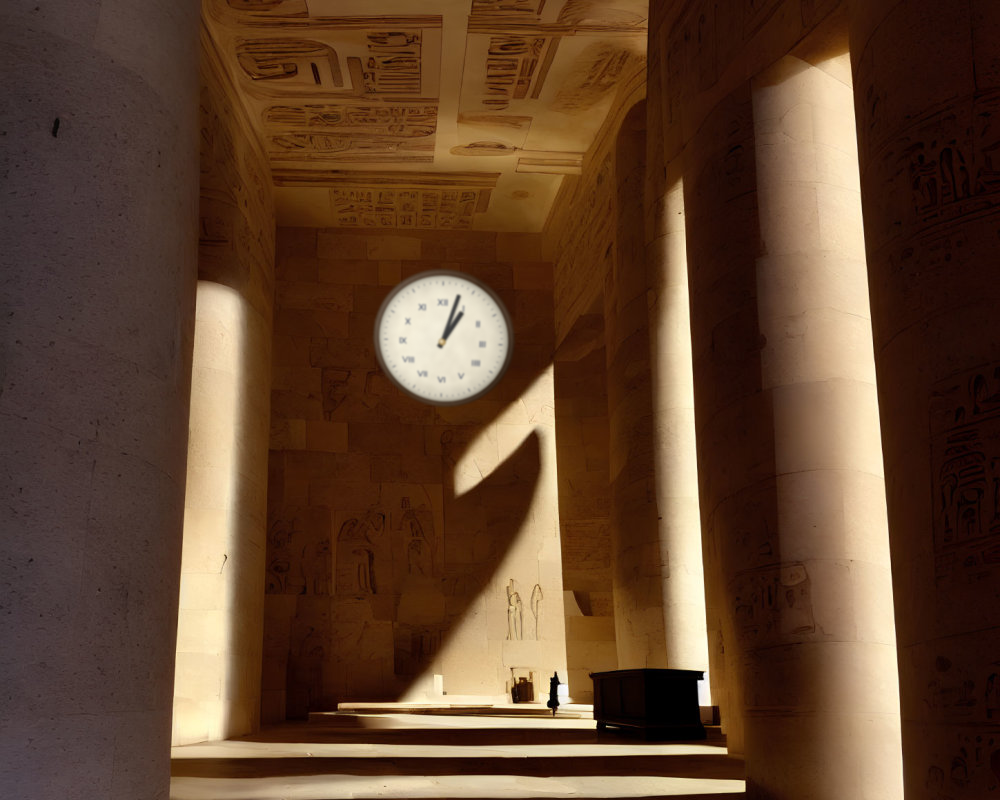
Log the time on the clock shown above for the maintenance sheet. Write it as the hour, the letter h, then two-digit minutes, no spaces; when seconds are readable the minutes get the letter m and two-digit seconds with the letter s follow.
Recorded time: 1h03
